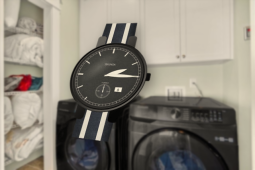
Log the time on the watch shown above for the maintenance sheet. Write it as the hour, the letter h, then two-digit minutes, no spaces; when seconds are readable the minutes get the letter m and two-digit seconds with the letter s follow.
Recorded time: 2h15
